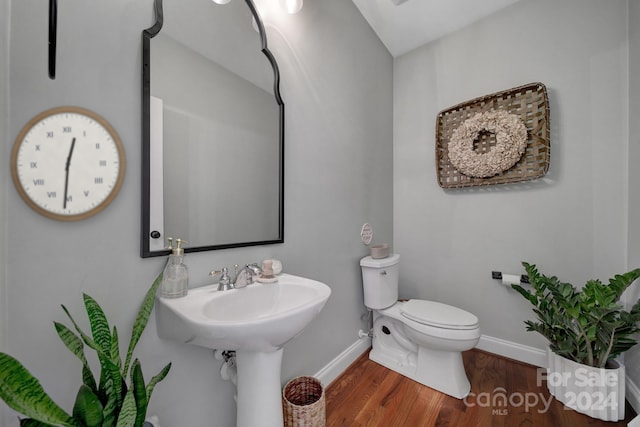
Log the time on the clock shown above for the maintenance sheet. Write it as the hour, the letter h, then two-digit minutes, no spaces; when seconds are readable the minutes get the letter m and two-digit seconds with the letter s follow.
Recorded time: 12h31
